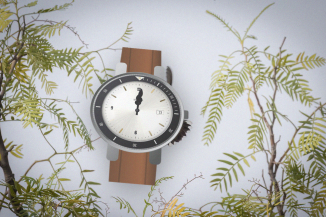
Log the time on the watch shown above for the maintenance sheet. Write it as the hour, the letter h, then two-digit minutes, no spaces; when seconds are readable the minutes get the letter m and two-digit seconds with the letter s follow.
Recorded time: 12h01
